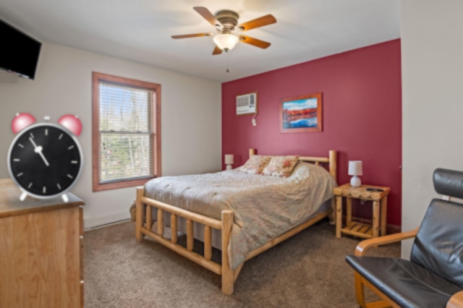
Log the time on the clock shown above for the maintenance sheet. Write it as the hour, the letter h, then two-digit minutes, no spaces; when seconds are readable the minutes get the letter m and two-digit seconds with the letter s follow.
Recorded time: 10h54
